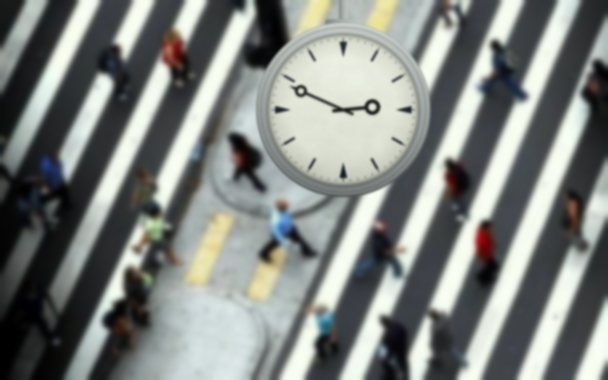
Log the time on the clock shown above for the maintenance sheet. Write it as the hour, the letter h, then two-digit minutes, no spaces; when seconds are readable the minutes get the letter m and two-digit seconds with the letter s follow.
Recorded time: 2h49
